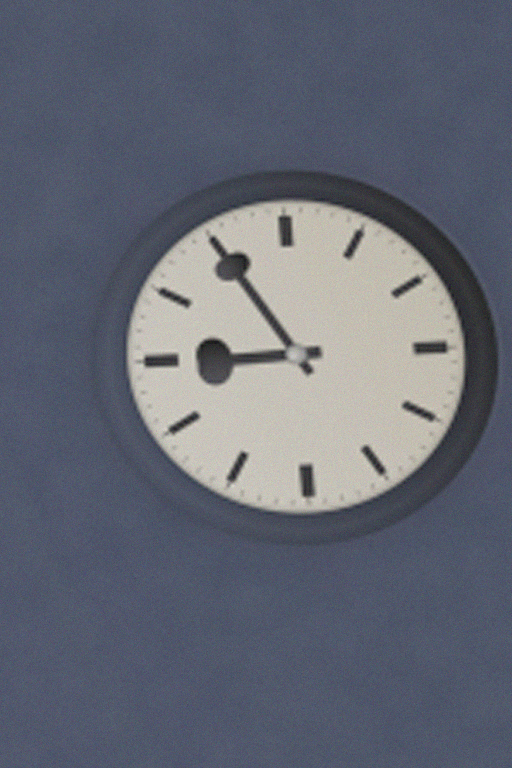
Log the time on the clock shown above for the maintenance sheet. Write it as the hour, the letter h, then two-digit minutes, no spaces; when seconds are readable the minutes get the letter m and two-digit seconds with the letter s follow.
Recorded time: 8h55
